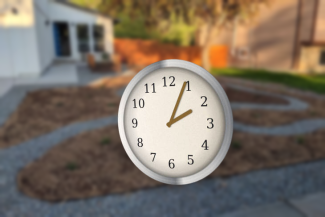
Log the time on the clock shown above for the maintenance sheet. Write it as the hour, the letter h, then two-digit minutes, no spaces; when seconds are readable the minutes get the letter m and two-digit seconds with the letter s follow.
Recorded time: 2h04
